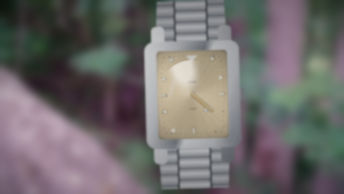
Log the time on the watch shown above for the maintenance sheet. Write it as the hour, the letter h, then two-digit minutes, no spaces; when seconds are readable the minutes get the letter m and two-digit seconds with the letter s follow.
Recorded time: 4h22
